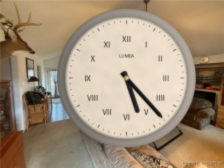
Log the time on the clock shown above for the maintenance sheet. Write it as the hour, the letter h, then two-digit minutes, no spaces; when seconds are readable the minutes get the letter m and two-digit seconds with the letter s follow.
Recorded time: 5h23
